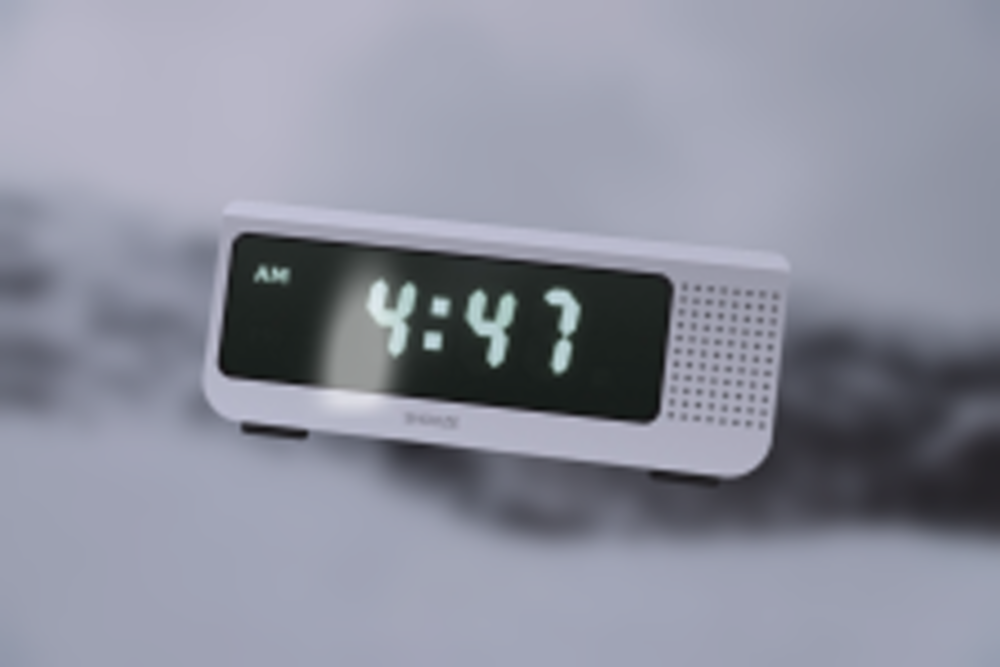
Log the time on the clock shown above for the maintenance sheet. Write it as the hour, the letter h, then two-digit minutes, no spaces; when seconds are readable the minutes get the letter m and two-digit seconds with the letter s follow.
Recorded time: 4h47
